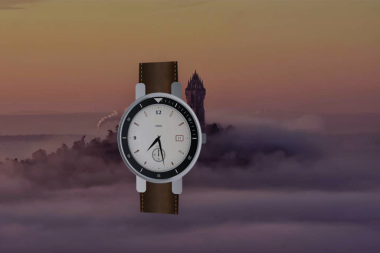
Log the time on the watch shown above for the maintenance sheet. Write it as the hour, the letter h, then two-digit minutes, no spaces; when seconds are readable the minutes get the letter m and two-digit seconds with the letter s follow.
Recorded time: 7h28
